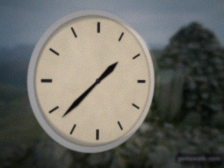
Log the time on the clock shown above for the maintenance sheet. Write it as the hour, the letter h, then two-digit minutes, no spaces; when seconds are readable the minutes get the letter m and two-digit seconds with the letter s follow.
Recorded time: 1h38
